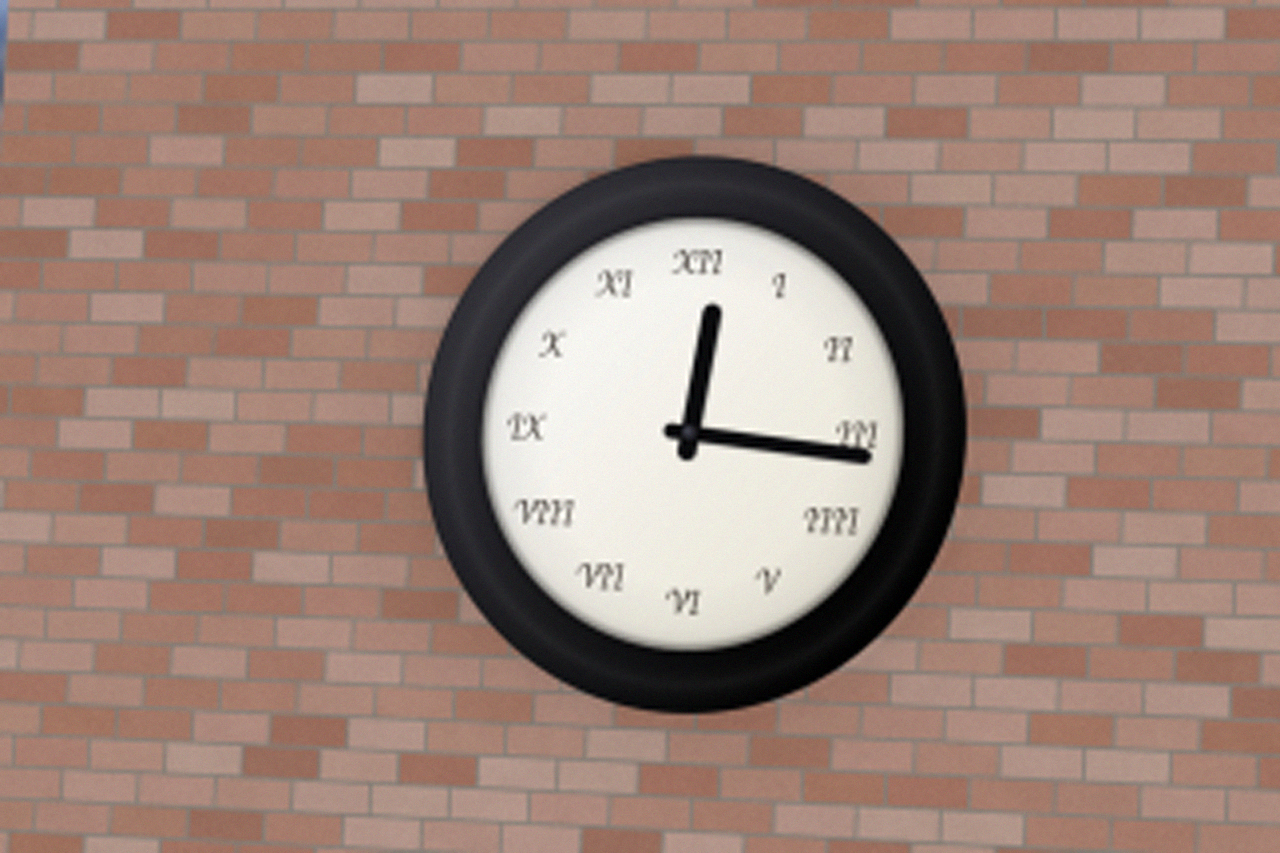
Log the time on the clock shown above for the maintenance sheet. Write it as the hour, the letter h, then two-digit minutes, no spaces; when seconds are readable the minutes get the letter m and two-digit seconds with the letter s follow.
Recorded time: 12h16
